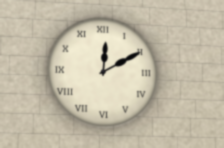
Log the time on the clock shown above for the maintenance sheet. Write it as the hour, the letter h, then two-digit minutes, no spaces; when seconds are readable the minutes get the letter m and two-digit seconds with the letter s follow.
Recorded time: 12h10
